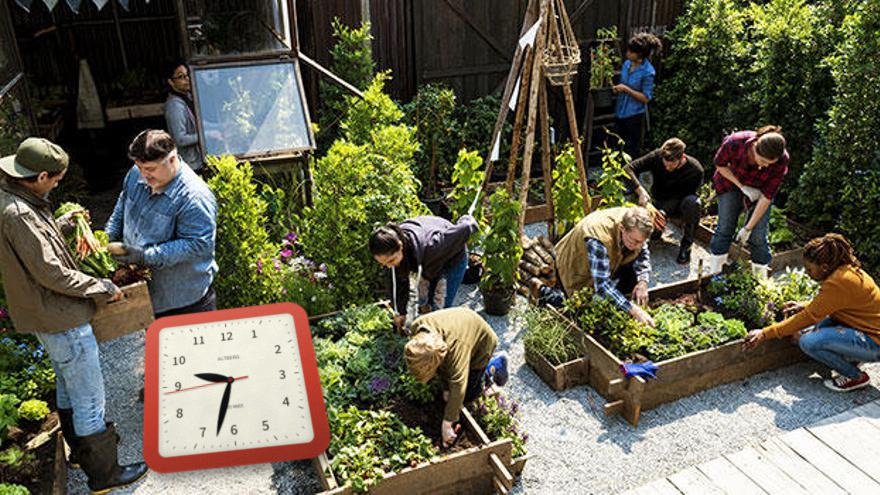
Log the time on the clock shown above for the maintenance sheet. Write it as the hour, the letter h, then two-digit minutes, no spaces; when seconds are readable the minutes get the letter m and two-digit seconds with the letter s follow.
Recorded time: 9h32m44s
